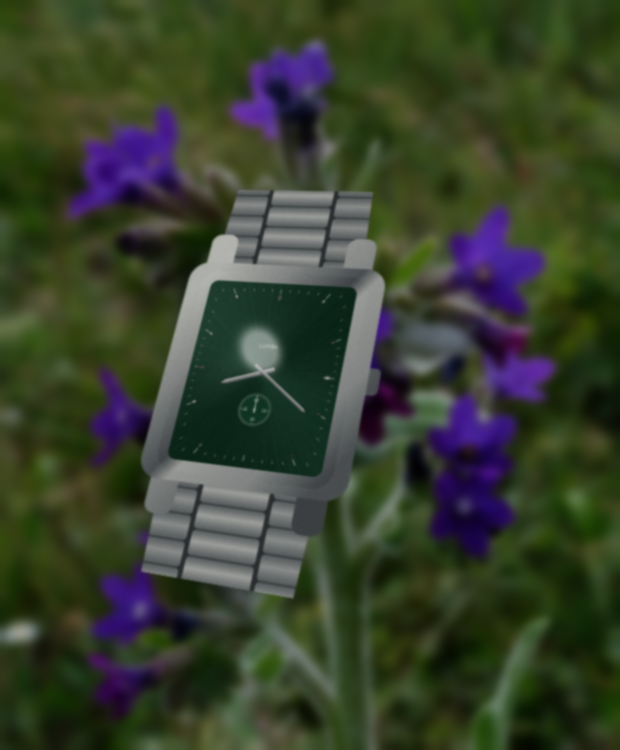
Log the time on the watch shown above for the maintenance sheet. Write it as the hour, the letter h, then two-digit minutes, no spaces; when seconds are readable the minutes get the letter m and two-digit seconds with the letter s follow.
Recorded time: 8h21
